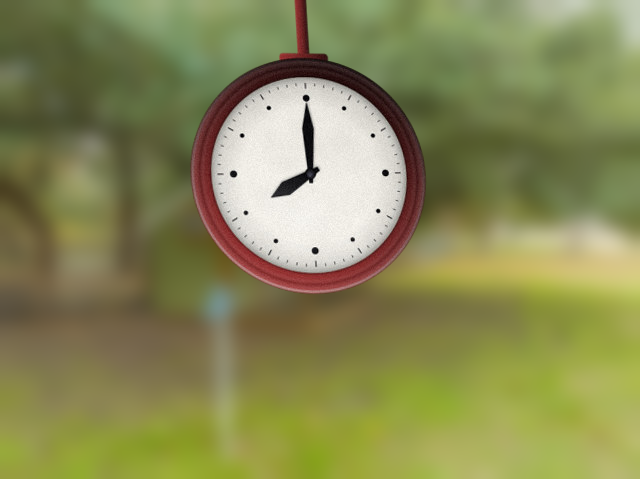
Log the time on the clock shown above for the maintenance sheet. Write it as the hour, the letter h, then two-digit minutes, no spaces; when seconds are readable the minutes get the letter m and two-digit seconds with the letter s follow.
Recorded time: 8h00
